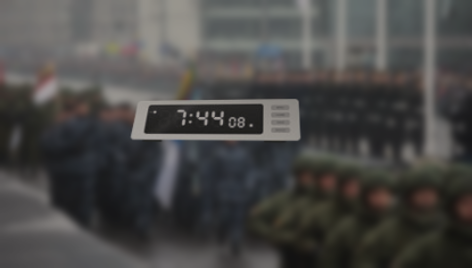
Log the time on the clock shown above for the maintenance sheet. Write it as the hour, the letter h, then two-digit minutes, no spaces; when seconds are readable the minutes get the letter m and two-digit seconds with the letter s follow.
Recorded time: 7h44m08s
